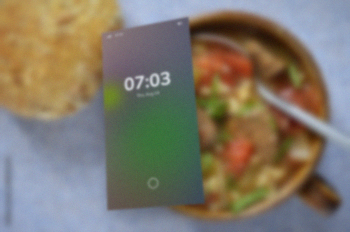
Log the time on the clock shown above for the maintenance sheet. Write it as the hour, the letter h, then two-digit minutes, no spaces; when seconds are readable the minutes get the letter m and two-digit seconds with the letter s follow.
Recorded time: 7h03
